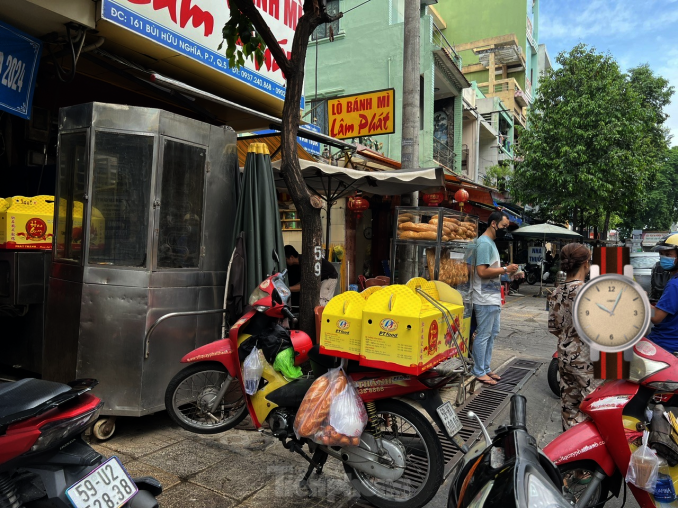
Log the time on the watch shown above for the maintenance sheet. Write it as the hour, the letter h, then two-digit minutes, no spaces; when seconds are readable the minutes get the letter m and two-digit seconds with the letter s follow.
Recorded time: 10h04
